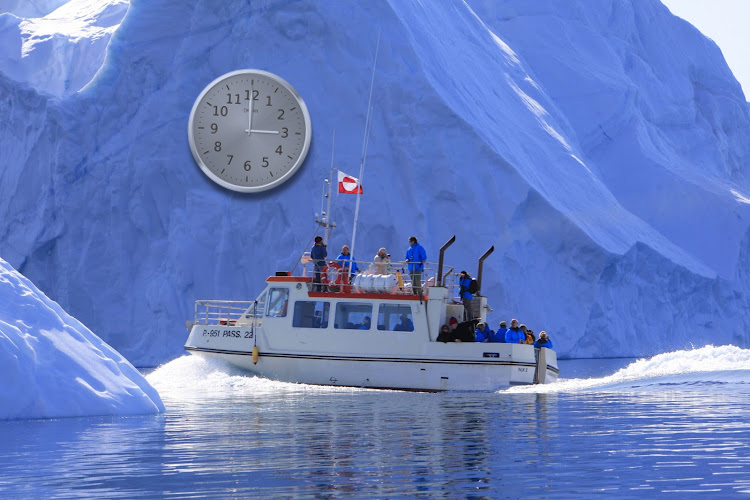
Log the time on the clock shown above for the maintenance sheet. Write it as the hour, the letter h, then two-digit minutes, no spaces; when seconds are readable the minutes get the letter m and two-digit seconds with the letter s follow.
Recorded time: 3h00
